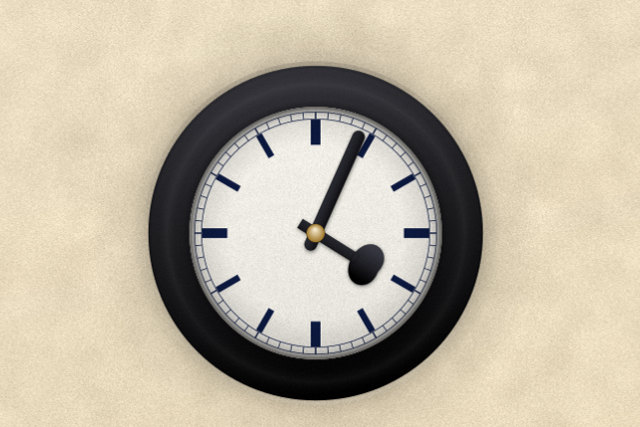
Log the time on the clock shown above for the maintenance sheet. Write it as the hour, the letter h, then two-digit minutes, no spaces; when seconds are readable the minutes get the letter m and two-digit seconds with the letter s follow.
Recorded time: 4h04
